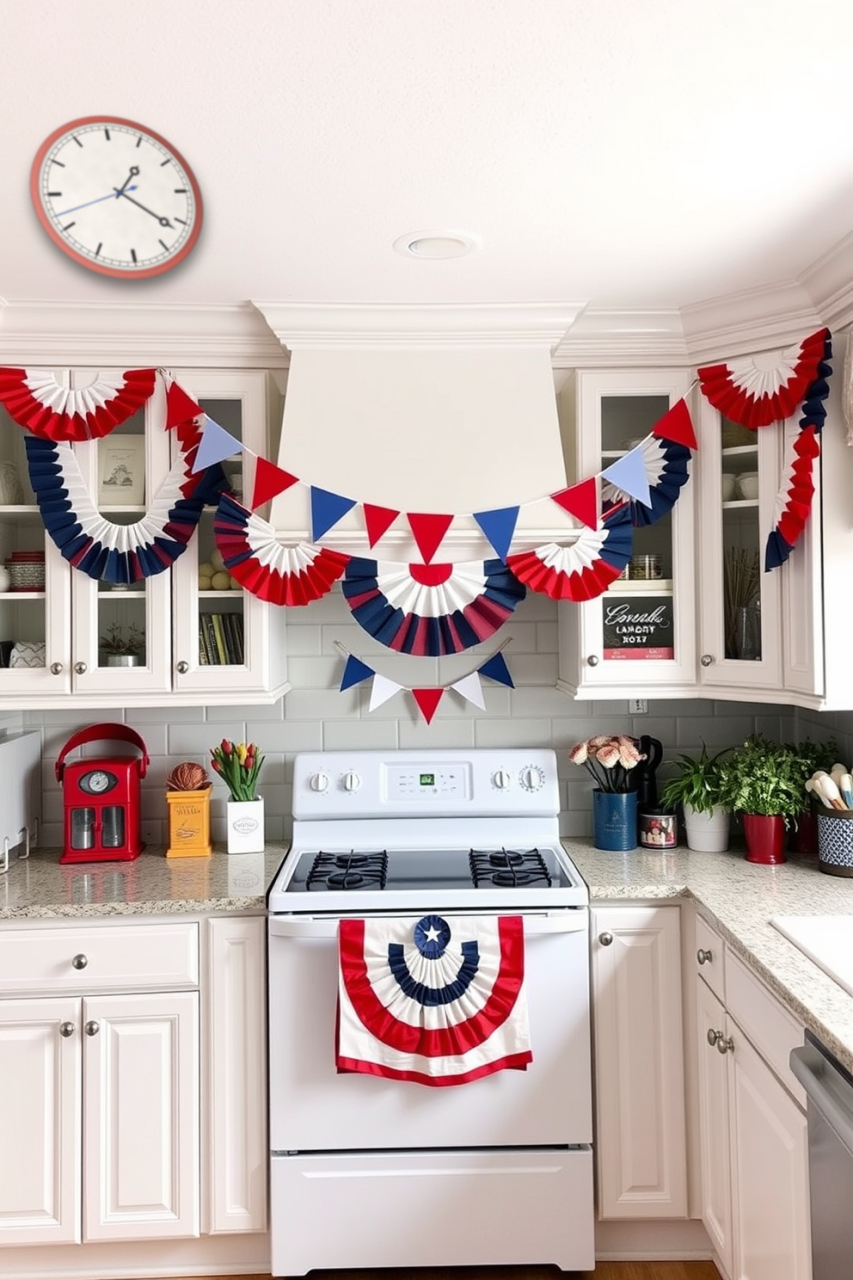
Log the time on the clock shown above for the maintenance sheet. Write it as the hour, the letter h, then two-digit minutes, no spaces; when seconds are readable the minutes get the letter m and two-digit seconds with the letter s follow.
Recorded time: 1h21m42s
